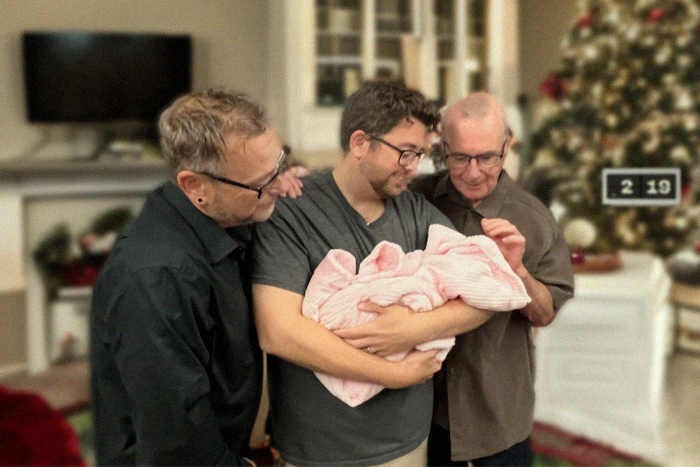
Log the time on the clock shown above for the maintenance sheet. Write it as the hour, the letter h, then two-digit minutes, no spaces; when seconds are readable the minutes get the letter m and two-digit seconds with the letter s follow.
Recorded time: 2h19
